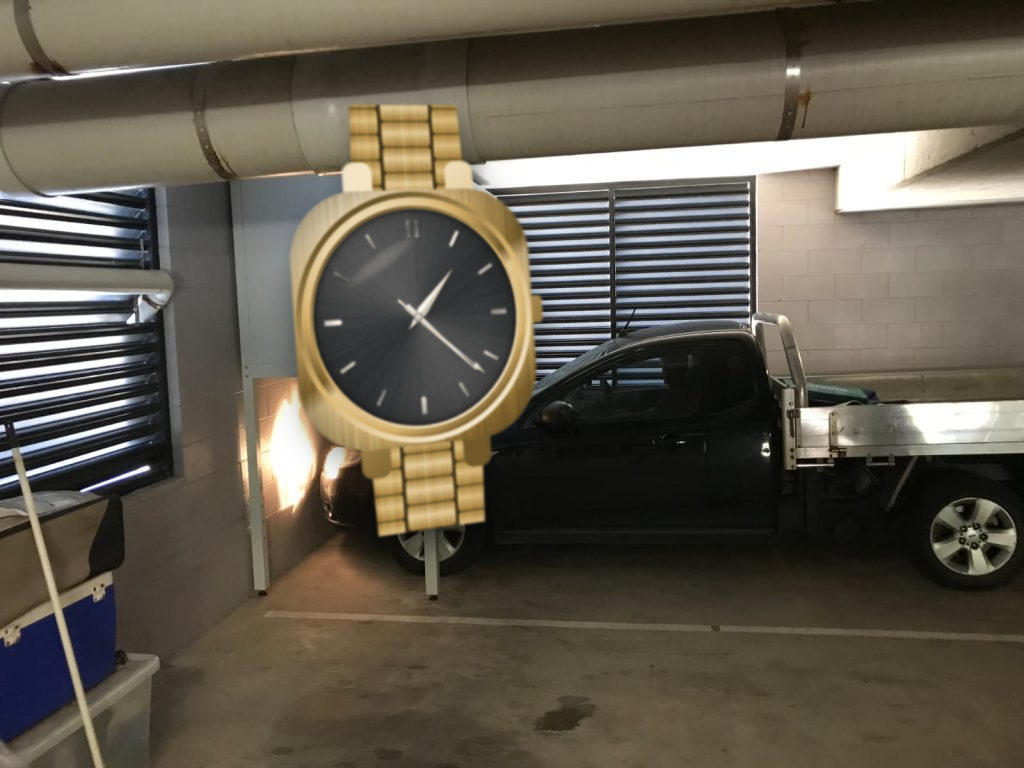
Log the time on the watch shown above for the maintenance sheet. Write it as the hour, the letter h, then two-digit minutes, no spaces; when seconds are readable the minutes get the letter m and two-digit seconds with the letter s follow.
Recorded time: 1h22m22s
